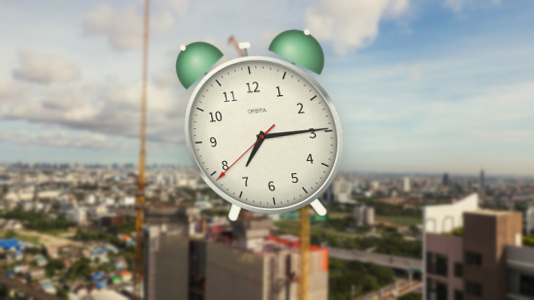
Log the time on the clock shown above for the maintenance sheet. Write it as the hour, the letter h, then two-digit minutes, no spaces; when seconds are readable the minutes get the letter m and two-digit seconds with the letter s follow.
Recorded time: 7h14m39s
